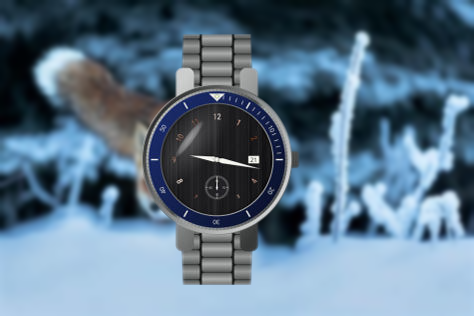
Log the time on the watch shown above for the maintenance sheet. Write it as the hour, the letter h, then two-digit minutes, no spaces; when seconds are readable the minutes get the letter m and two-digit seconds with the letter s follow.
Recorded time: 9h17
